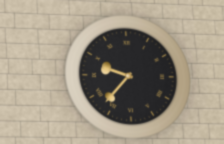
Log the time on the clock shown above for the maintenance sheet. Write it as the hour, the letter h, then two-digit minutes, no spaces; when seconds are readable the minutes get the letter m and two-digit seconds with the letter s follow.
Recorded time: 9h37
